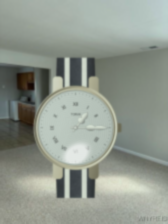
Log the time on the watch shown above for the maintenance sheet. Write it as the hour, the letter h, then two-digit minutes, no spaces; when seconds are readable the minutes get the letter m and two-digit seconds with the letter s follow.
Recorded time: 1h15
